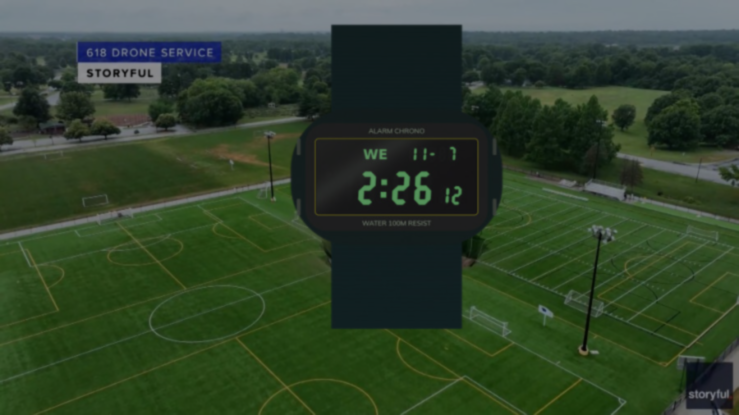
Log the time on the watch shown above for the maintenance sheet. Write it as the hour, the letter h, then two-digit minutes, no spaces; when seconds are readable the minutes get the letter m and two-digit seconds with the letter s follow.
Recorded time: 2h26m12s
